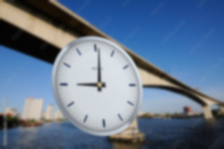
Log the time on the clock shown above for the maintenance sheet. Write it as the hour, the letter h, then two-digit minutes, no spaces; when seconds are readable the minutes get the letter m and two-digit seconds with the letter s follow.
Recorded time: 9h01
